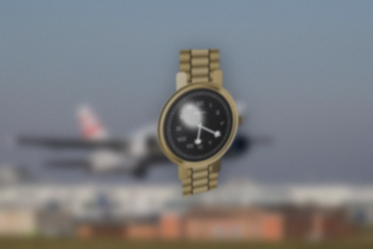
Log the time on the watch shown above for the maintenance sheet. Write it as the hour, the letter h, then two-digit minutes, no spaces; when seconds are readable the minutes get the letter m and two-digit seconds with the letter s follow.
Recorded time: 6h20
